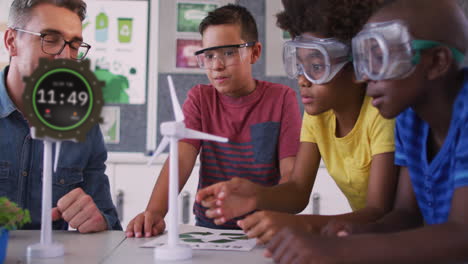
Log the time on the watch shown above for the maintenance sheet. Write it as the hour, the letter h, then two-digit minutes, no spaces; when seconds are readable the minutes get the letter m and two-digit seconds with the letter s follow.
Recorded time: 11h49
